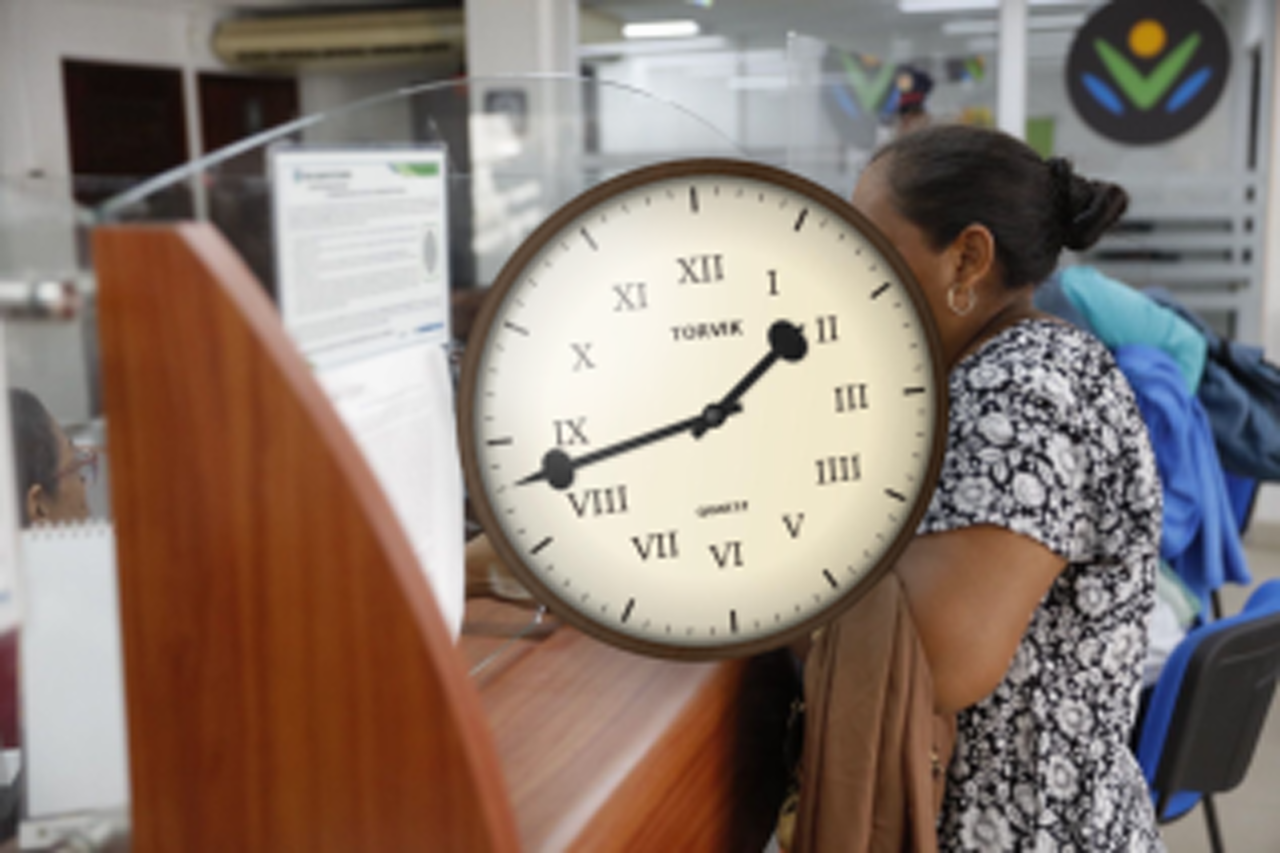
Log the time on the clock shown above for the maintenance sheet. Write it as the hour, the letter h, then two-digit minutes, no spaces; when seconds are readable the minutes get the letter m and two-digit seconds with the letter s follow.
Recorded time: 1h43
